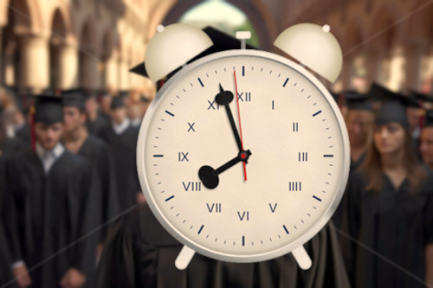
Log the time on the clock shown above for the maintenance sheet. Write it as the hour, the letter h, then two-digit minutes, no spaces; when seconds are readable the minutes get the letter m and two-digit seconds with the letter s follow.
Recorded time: 7h56m59s
